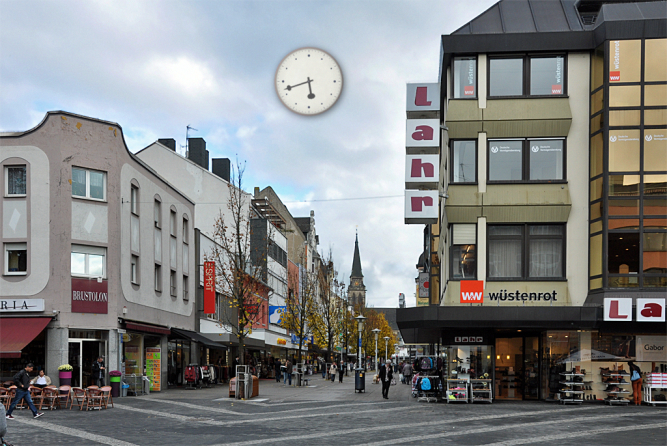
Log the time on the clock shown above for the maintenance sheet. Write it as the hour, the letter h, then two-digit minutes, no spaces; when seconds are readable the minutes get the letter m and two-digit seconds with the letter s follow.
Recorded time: 5h42
